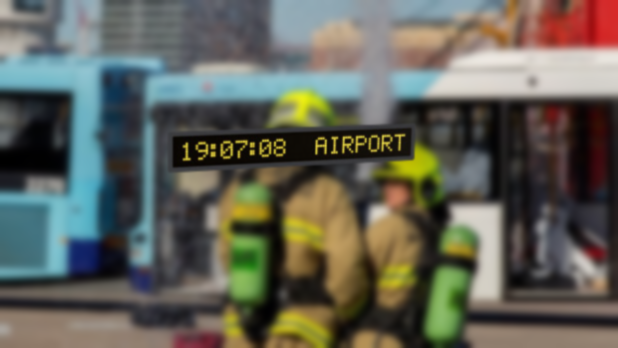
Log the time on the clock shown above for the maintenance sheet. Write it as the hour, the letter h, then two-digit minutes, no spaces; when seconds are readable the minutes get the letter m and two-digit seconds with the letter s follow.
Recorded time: 19h07m08s
